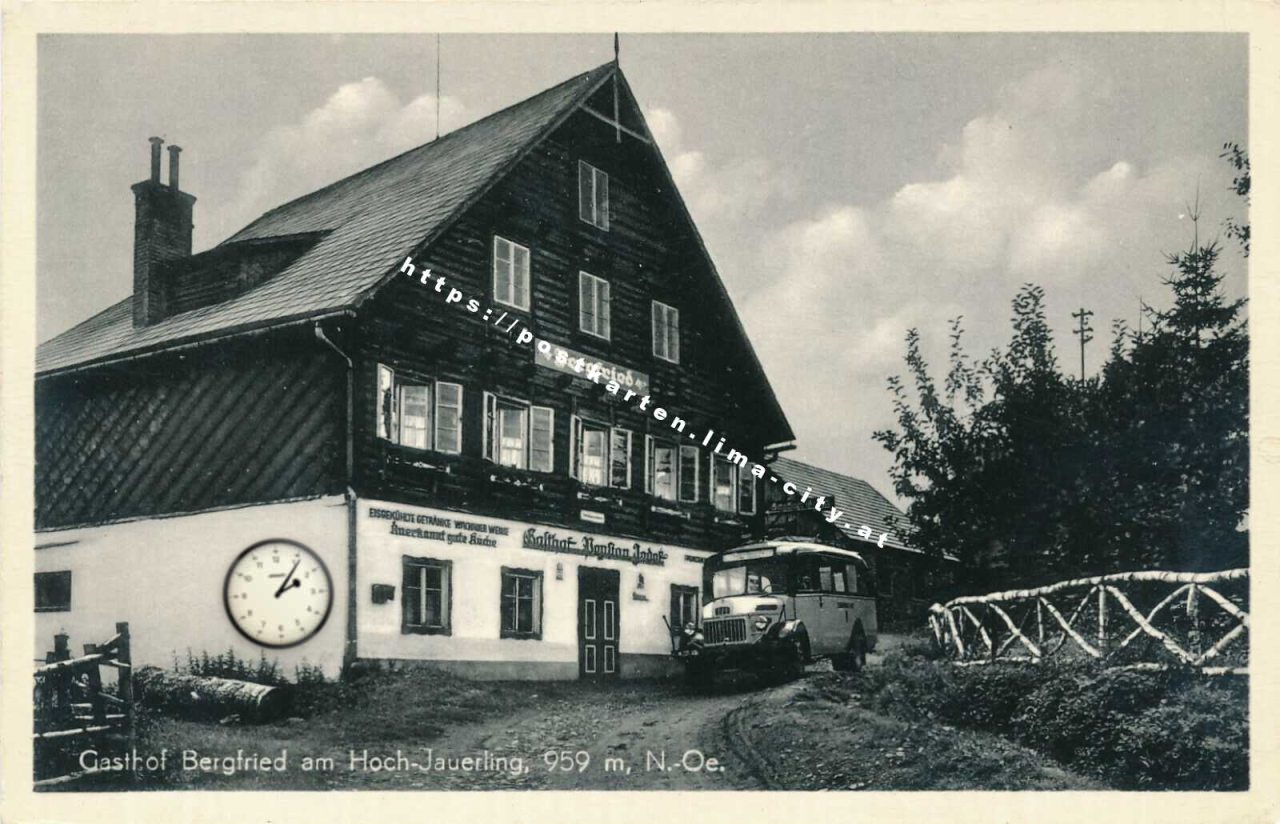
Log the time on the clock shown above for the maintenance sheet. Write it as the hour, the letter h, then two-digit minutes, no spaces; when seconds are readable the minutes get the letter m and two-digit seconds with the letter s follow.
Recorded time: 2h06
